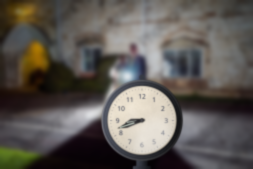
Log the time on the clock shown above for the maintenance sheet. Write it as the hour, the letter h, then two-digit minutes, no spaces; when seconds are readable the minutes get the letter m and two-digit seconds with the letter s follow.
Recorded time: 8h42
